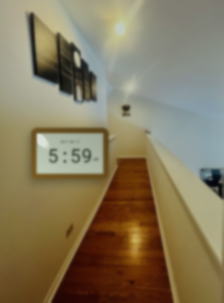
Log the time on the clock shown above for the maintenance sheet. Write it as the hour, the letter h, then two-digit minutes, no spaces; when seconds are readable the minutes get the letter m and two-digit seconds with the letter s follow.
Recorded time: 5h59
